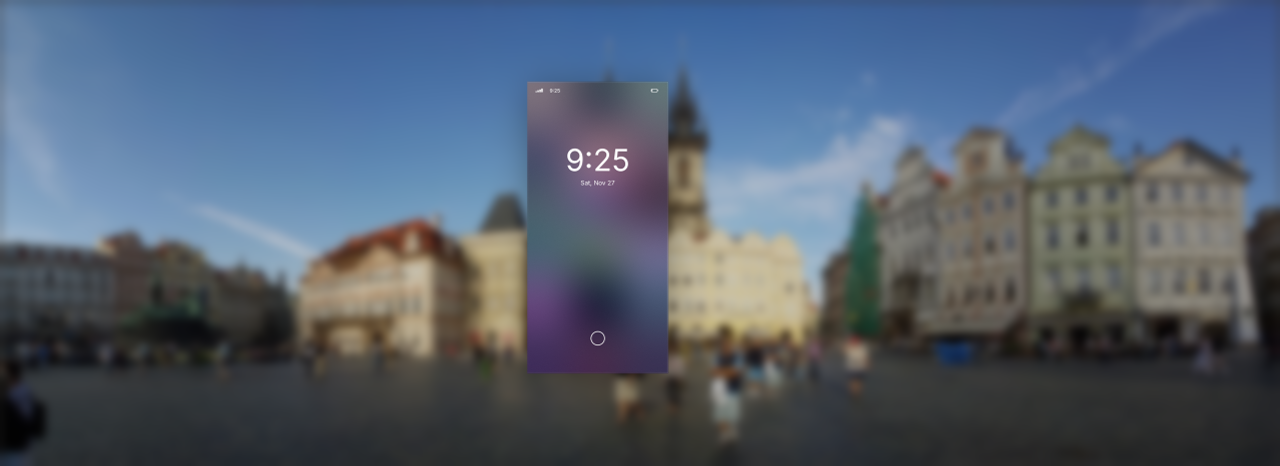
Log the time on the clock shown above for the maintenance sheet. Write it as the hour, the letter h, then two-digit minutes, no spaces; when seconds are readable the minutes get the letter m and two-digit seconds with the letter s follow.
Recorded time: 9h25
